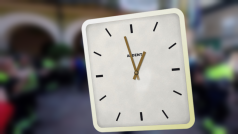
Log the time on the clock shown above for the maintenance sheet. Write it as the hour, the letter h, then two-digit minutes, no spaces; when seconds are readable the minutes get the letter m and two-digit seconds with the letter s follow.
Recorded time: 12h58
